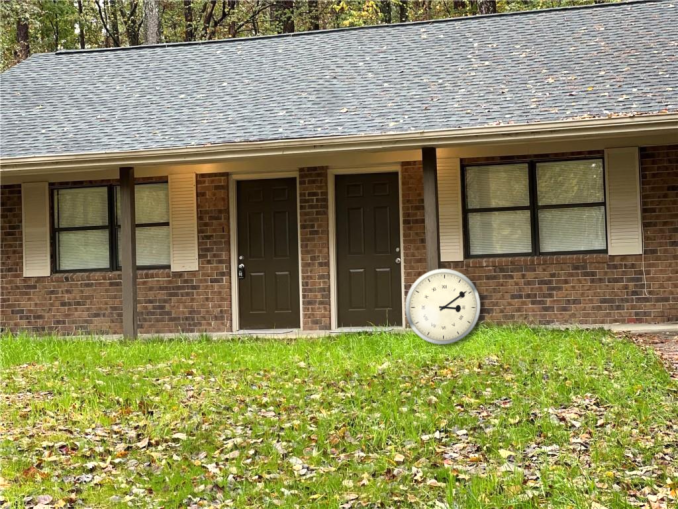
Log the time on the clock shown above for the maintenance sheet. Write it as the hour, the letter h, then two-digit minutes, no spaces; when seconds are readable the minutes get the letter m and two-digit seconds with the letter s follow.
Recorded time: 3h09
